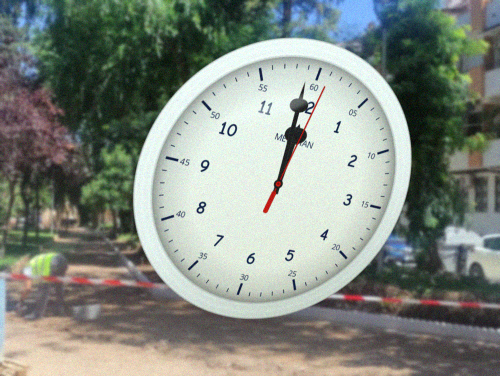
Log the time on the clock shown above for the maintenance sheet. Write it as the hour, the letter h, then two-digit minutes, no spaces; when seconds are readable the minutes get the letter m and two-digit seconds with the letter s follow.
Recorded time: 11h59m01s
